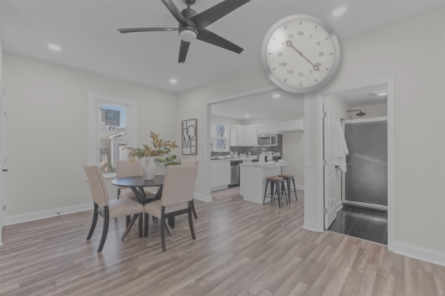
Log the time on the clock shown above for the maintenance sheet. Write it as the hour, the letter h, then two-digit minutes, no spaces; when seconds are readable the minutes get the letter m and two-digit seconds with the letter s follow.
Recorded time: 10h22
